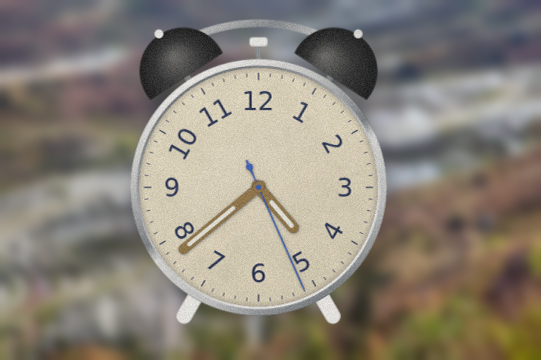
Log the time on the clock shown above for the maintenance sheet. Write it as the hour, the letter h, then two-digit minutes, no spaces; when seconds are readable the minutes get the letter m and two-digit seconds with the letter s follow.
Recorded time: 4h38m26s
